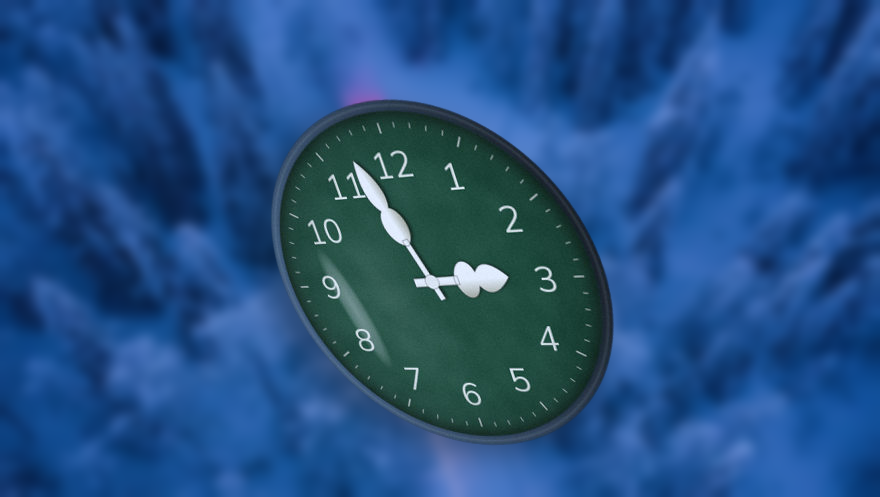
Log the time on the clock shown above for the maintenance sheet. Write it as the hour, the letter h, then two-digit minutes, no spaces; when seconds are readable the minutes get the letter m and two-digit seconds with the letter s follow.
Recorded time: 2h57
